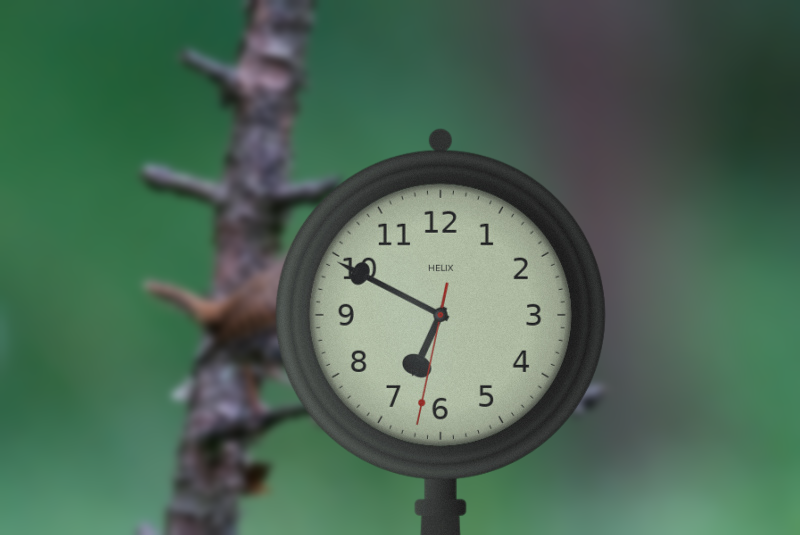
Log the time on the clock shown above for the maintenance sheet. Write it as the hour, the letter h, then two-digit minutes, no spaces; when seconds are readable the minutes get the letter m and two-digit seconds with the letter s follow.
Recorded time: 6h49m32s
